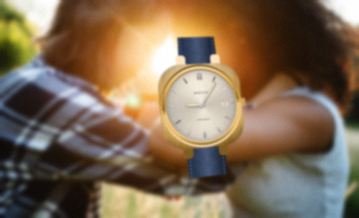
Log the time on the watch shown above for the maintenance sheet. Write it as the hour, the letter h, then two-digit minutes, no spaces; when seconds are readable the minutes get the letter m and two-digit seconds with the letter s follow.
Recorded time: 9h06
